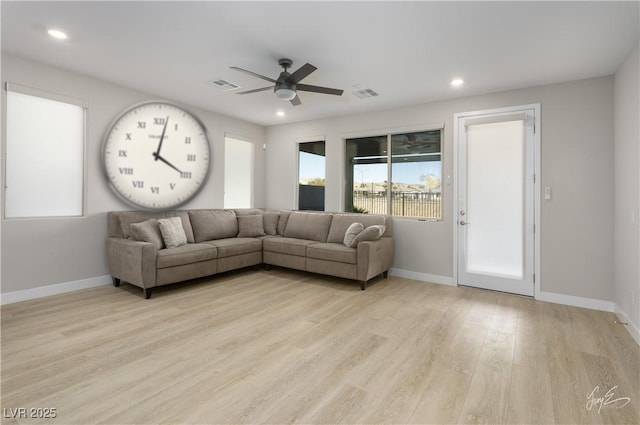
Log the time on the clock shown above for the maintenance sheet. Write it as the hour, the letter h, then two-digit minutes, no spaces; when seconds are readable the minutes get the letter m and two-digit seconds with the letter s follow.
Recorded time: 4h02
